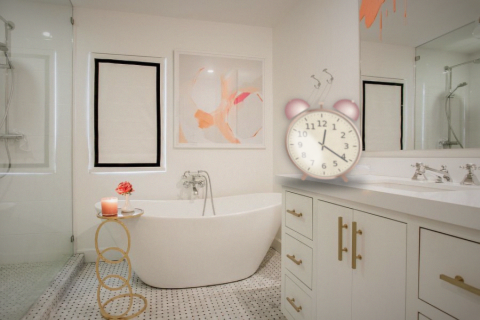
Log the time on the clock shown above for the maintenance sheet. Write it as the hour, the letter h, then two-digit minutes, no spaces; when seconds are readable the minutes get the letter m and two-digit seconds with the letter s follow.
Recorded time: 12h21
